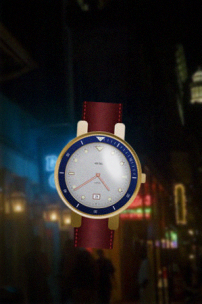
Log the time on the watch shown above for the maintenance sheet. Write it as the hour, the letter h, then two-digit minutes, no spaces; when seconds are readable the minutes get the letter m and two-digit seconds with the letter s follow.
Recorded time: 4h39
